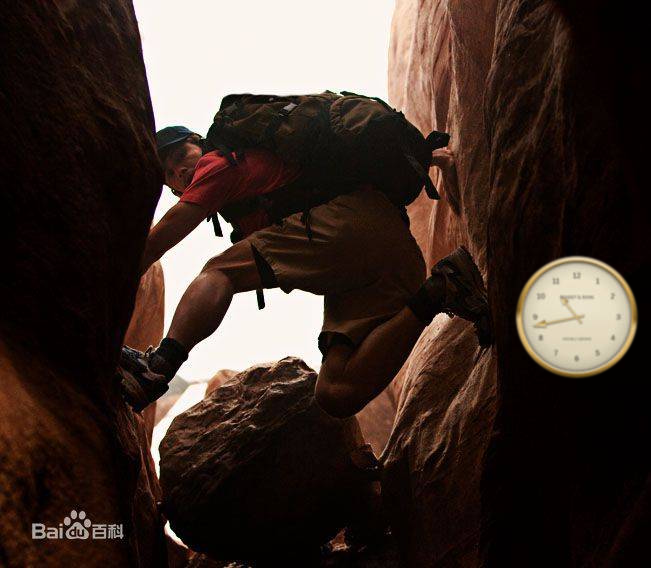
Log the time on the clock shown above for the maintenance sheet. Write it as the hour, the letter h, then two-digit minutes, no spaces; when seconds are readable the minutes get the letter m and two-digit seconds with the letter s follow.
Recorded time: 10h43
